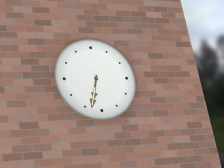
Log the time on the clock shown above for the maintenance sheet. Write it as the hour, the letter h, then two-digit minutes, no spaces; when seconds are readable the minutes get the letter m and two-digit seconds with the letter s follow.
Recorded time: 6h33
